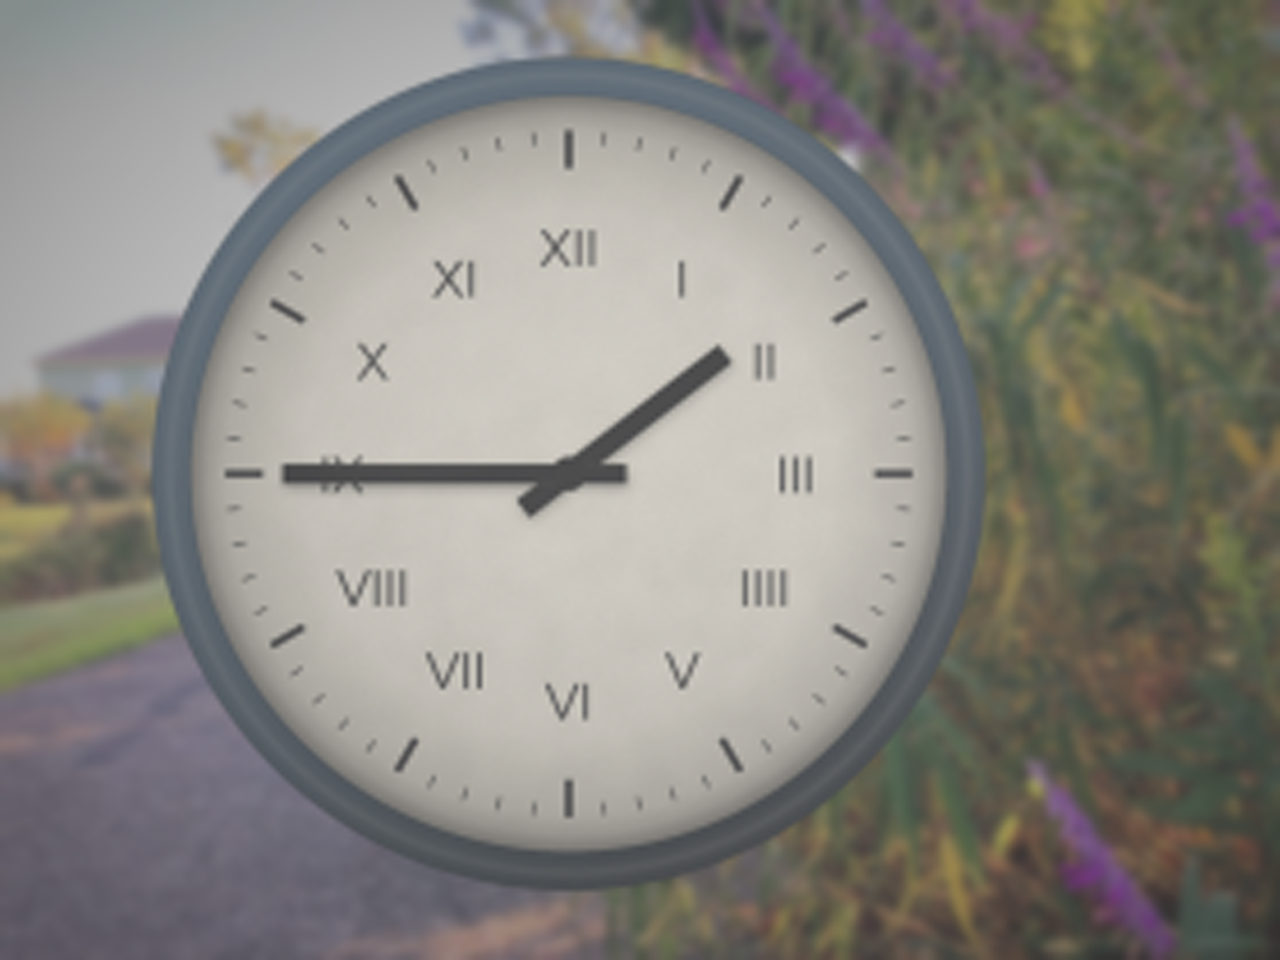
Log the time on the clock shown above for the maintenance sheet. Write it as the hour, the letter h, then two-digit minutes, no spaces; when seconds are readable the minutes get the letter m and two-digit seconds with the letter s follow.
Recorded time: 1h45
